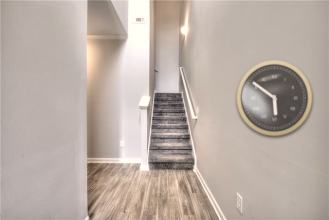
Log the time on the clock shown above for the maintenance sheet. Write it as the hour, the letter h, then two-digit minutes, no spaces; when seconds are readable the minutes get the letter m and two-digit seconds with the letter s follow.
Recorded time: 5h51
